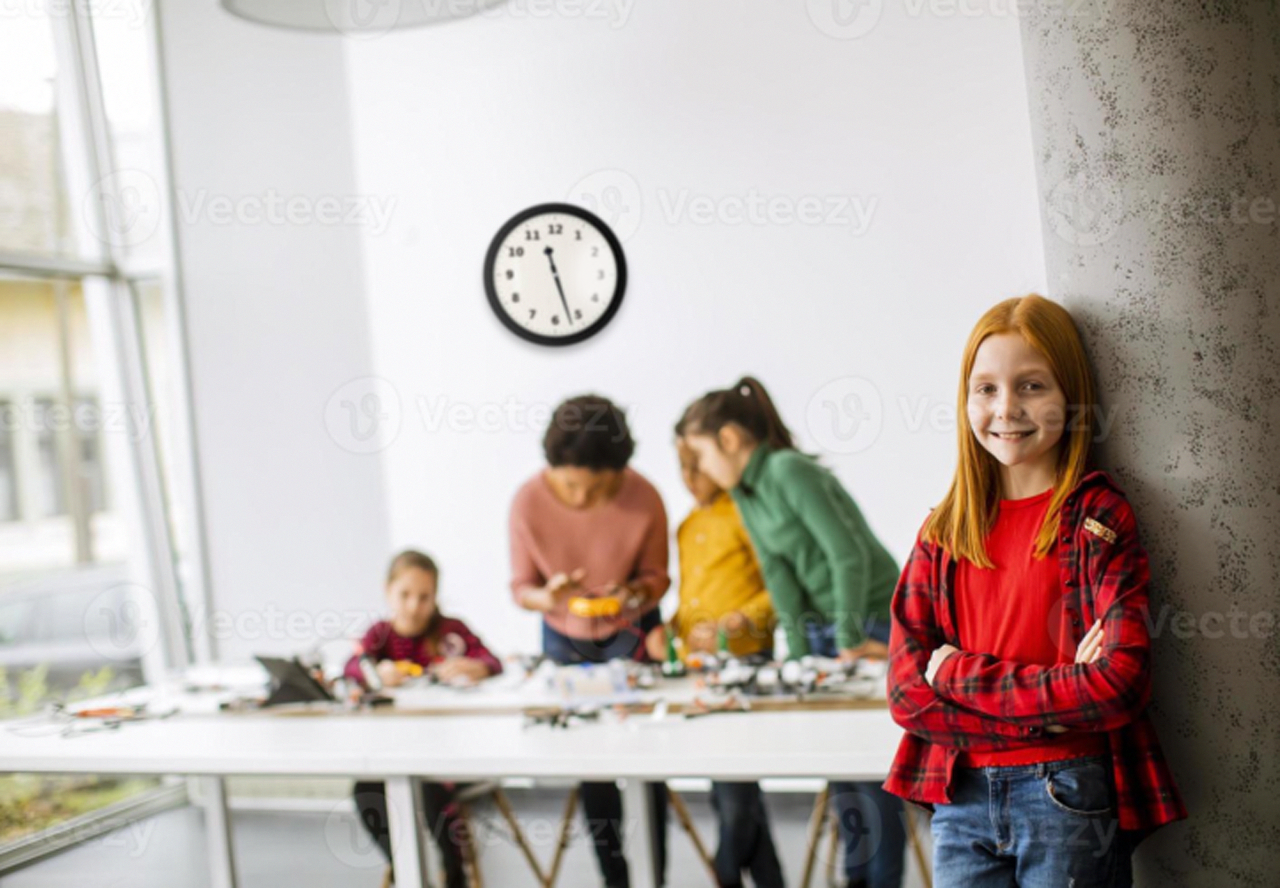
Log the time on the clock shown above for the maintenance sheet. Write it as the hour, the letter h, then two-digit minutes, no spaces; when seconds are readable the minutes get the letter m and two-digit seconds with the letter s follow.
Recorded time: 11h27
